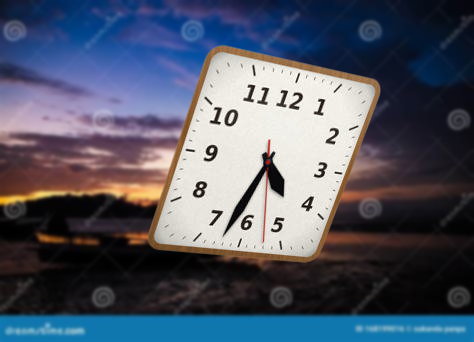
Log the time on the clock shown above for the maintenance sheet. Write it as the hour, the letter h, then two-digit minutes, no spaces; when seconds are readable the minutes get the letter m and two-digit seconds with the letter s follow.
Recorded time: 4h32m27s
